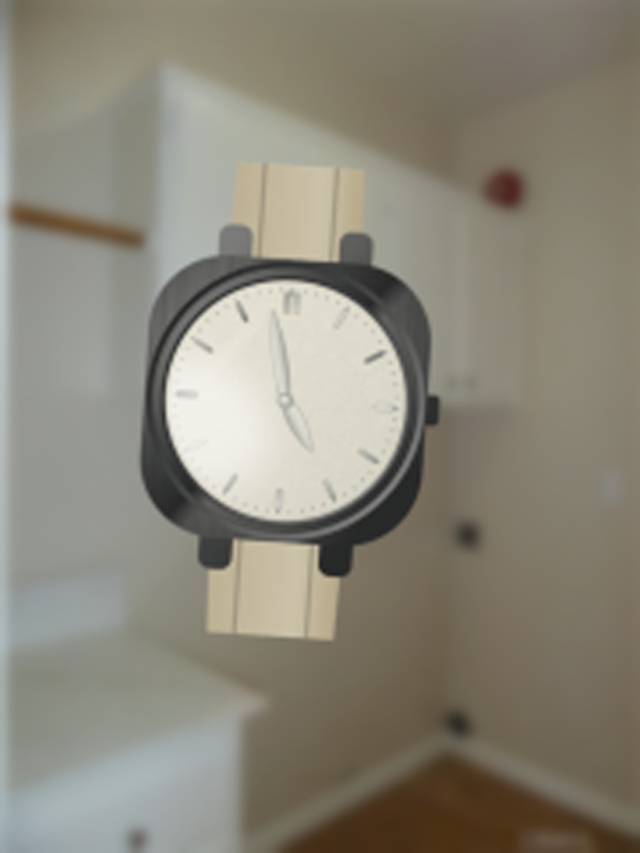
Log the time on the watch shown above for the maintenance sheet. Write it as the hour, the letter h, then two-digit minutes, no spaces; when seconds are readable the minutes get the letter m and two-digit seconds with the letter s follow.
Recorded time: 4h58
